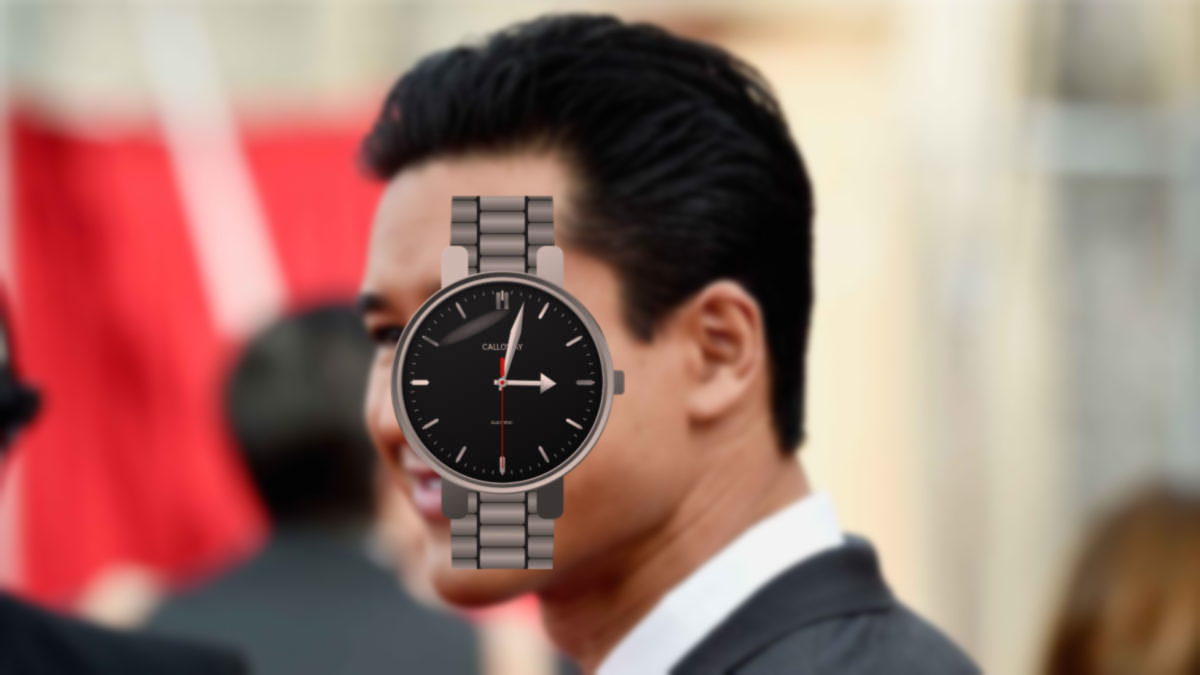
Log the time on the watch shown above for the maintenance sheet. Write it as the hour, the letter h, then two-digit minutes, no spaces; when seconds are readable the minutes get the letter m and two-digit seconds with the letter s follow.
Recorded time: 3h02m30s
